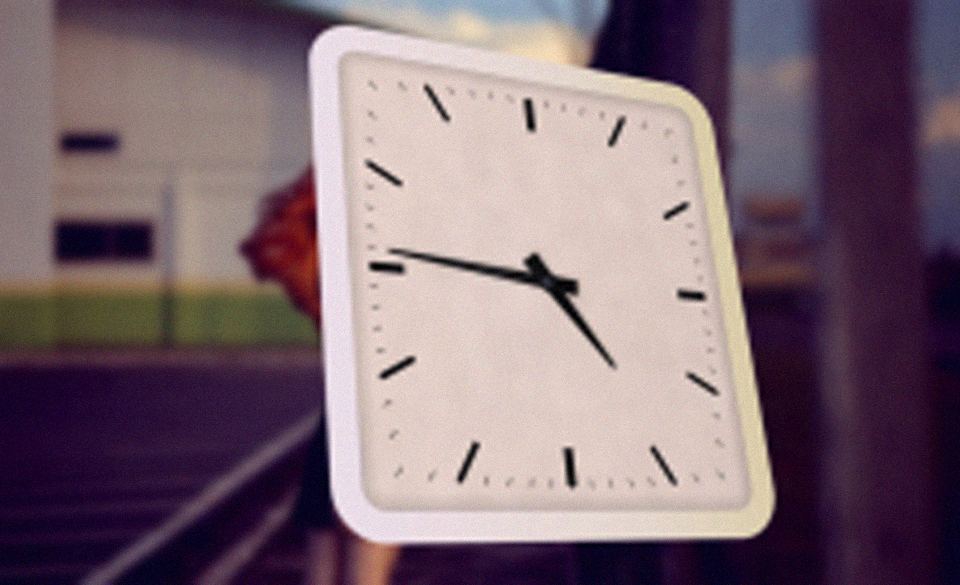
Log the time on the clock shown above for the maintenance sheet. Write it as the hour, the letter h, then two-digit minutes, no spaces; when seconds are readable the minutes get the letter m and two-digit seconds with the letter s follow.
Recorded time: 4h46
